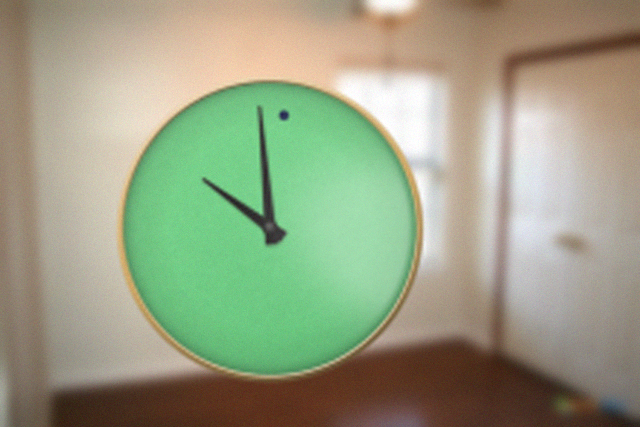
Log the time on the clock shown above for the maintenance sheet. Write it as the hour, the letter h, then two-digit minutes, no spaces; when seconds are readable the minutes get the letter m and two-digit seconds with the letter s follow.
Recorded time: 9h58
